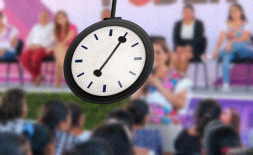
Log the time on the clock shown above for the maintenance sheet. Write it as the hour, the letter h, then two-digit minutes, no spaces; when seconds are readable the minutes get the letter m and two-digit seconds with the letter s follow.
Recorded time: 7h05
